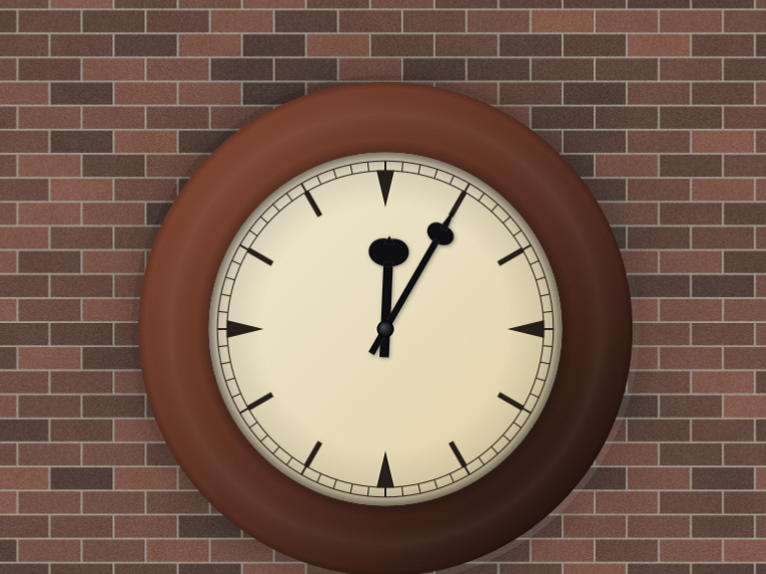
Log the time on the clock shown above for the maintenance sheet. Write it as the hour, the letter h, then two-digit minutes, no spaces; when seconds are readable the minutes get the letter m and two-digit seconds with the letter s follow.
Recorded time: 12h05
